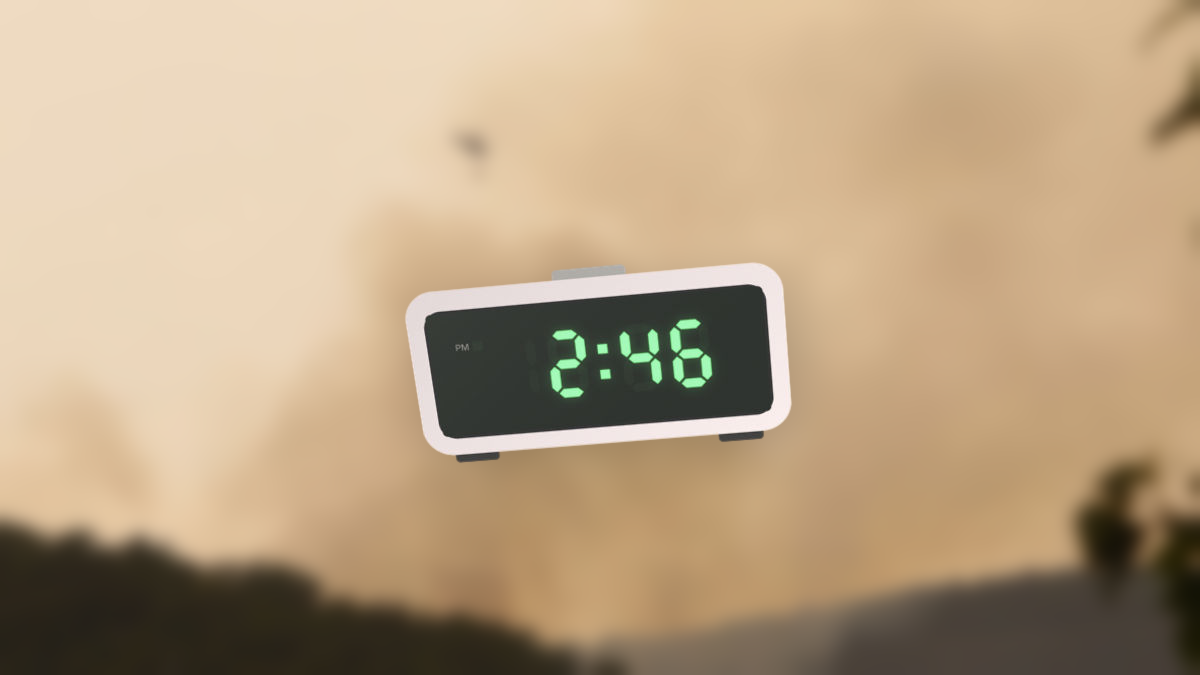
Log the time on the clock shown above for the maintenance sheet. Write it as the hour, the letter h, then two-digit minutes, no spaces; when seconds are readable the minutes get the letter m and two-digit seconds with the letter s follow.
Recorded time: 2h46
